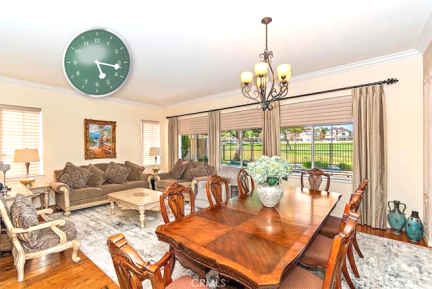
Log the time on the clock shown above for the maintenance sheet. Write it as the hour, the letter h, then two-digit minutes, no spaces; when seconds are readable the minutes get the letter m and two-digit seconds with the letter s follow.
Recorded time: 5h17
